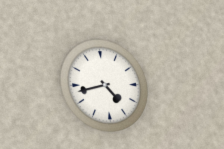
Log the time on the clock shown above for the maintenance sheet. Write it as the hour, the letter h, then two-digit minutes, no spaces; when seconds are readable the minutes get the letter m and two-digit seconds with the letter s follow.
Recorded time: 4h43
